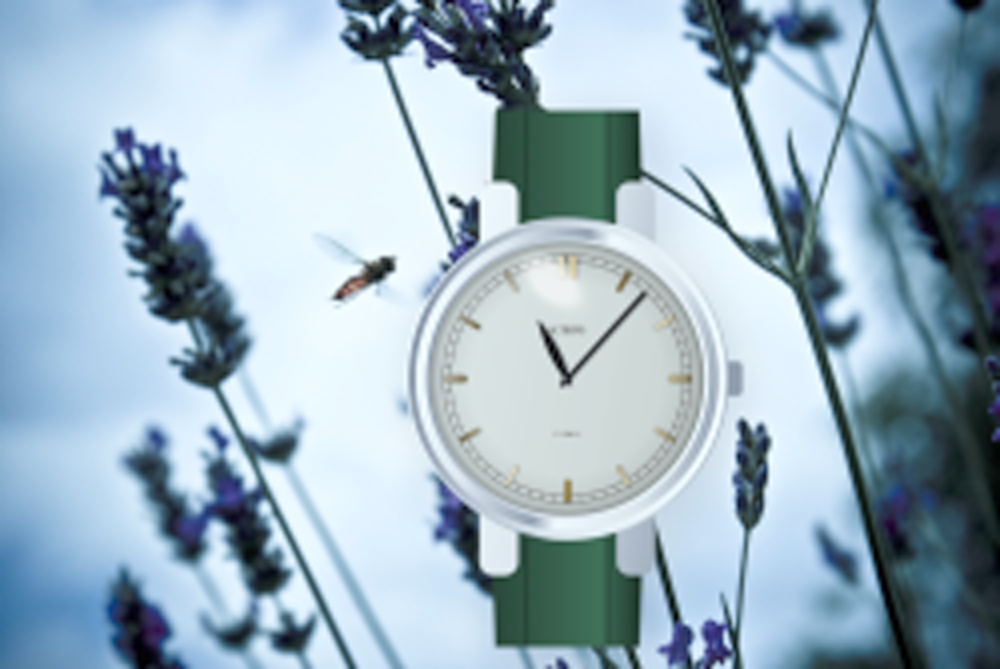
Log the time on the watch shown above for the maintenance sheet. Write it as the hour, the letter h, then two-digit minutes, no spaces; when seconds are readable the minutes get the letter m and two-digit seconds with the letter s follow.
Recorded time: 11h07
